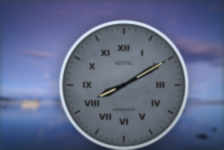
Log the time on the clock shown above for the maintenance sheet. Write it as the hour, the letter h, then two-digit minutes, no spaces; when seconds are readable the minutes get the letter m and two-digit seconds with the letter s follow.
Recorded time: 8h10
